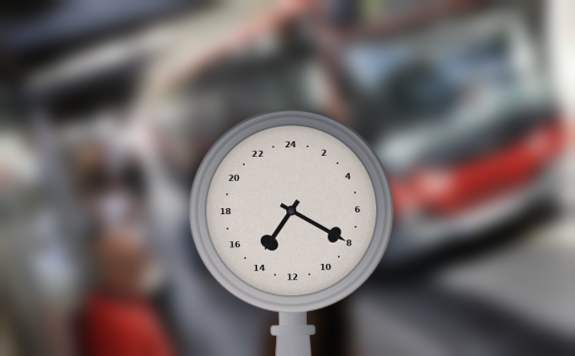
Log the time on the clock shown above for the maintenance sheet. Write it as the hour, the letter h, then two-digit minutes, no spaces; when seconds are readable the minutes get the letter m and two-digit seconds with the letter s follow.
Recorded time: 14h20
